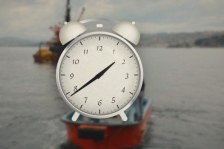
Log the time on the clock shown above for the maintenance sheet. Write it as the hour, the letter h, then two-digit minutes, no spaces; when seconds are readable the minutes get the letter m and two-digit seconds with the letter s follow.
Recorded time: 1h39
